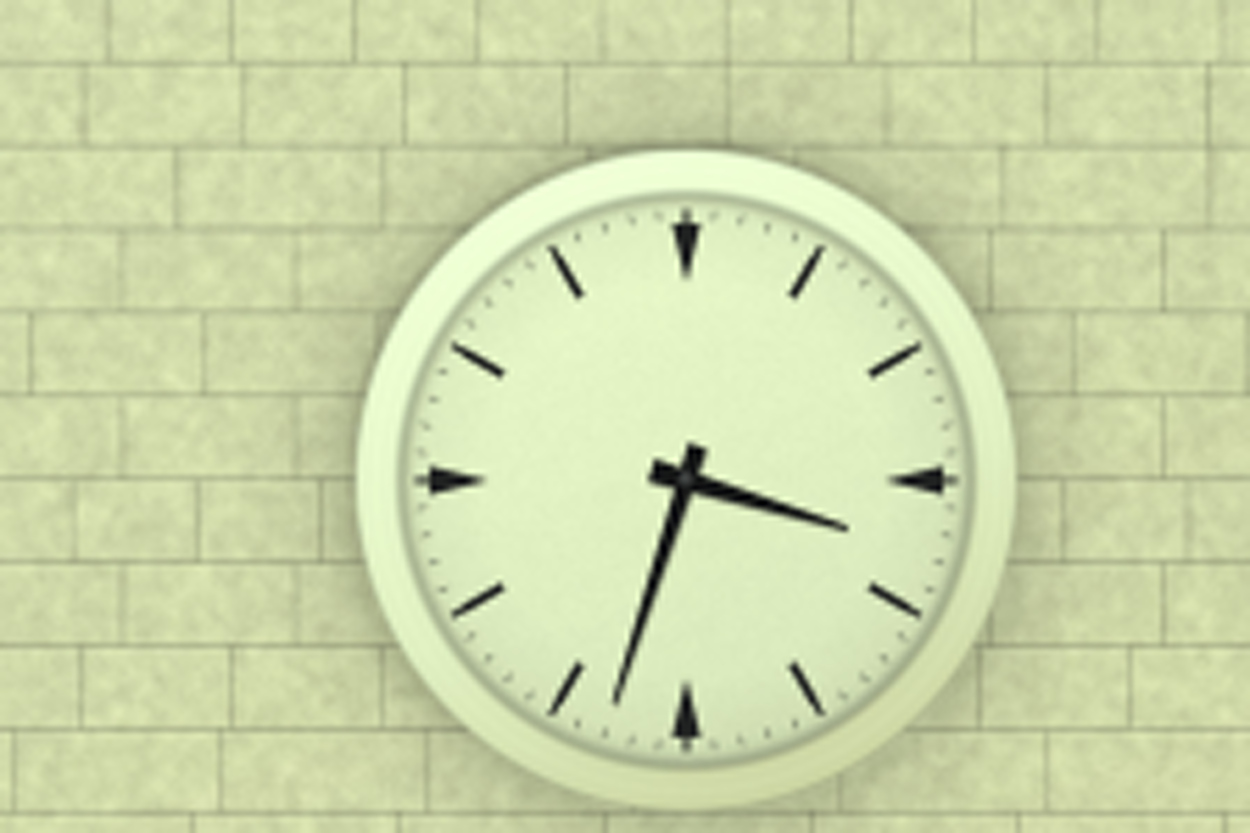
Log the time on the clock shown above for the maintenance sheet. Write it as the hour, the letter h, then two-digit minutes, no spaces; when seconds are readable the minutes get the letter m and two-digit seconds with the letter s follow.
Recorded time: 3h33
